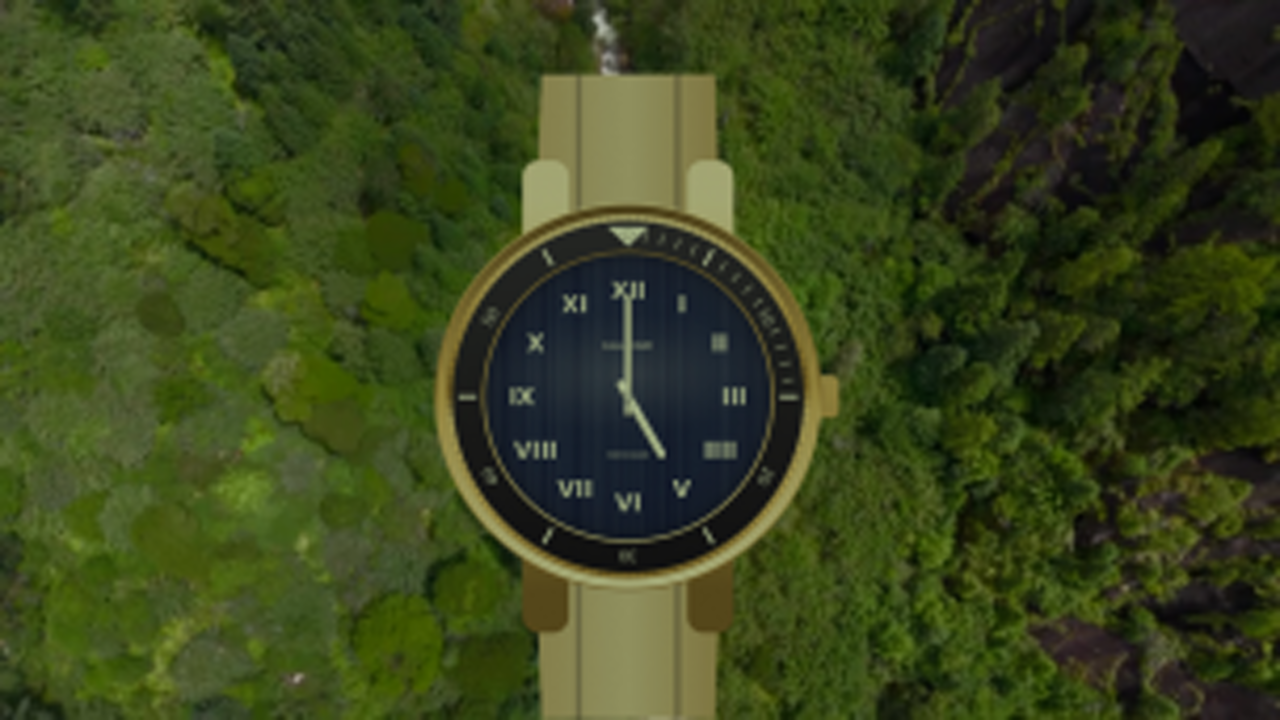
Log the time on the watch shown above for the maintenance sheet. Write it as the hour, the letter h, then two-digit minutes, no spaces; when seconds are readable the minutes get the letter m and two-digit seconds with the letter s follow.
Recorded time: 5h00
